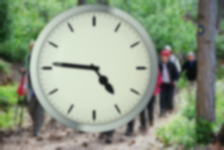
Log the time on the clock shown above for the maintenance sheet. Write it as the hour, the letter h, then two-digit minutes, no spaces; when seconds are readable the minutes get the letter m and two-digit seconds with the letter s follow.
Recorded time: 4h46
